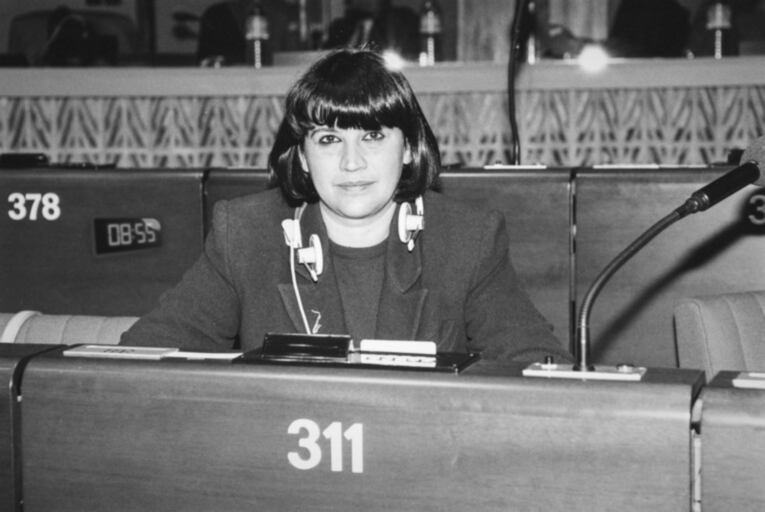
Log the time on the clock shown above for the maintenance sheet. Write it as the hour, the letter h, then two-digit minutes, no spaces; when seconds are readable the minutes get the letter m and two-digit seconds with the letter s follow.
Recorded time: 8h55
